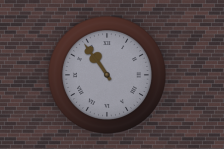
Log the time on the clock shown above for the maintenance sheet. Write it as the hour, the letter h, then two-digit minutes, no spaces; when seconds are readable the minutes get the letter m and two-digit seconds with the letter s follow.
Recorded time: 10h54
